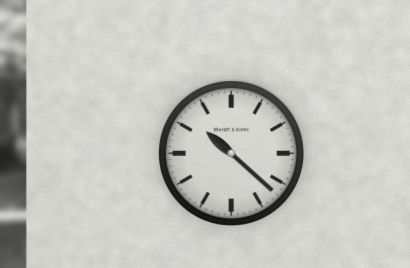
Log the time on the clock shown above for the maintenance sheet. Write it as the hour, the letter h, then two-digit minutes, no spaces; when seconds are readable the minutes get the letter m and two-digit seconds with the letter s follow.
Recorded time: 10h22
